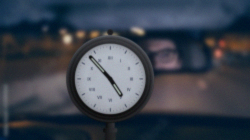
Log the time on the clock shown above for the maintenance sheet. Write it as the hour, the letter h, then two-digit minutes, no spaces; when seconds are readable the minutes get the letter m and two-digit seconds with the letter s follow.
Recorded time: 4h53
